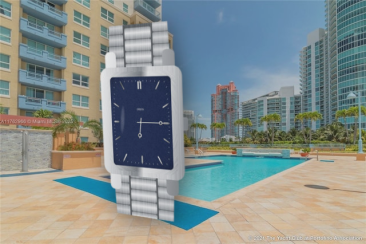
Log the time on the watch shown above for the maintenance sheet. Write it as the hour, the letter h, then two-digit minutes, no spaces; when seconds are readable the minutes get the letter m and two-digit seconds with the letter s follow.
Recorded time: 6h15
